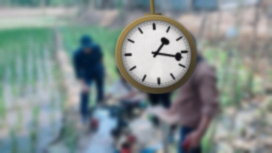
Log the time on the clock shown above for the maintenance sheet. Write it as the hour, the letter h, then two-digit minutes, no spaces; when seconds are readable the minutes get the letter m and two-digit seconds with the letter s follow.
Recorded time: 1h17
